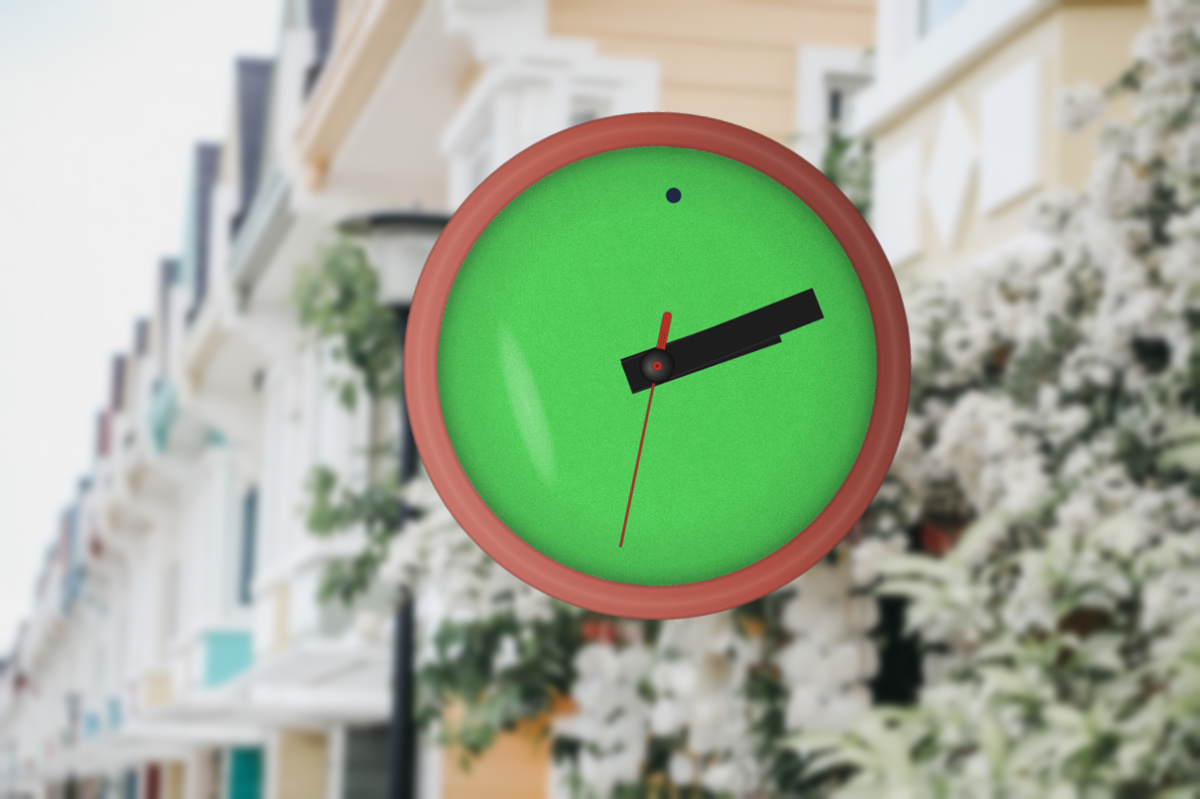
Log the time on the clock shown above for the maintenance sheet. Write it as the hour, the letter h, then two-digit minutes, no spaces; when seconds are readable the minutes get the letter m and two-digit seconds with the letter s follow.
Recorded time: 2h10m31s
